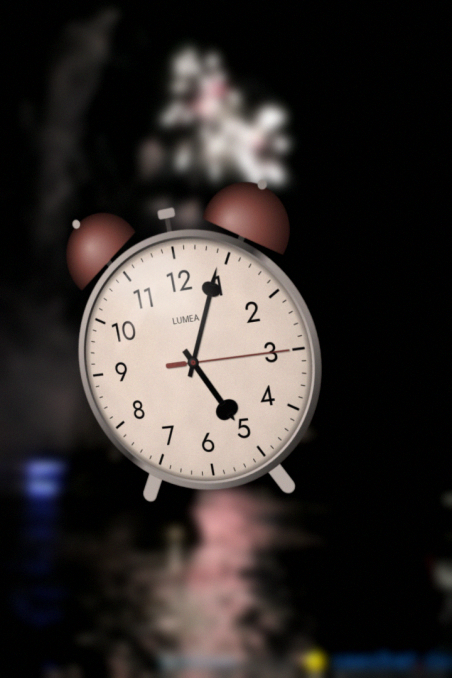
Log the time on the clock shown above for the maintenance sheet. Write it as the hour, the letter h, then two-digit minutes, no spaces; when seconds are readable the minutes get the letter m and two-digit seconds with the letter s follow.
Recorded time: 5h04m15s
